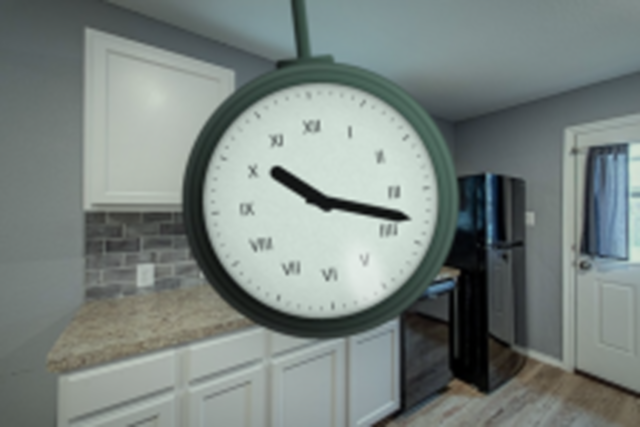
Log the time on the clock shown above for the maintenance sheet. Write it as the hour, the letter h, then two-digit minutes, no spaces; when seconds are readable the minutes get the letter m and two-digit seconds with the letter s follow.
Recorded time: 10h18
